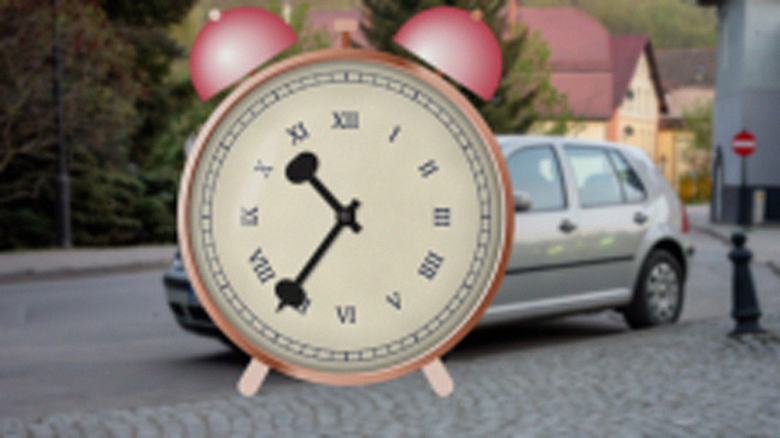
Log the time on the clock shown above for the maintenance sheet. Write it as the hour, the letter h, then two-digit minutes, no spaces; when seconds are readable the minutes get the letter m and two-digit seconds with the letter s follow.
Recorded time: 10h36
